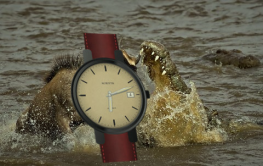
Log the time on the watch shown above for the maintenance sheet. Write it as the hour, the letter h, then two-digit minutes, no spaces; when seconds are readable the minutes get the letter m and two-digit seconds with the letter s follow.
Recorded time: 6h12
